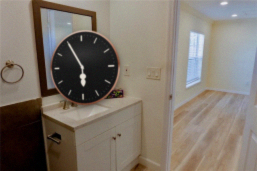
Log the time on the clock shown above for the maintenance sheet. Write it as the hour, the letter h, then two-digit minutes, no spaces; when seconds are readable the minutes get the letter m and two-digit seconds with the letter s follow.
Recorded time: 5h55
